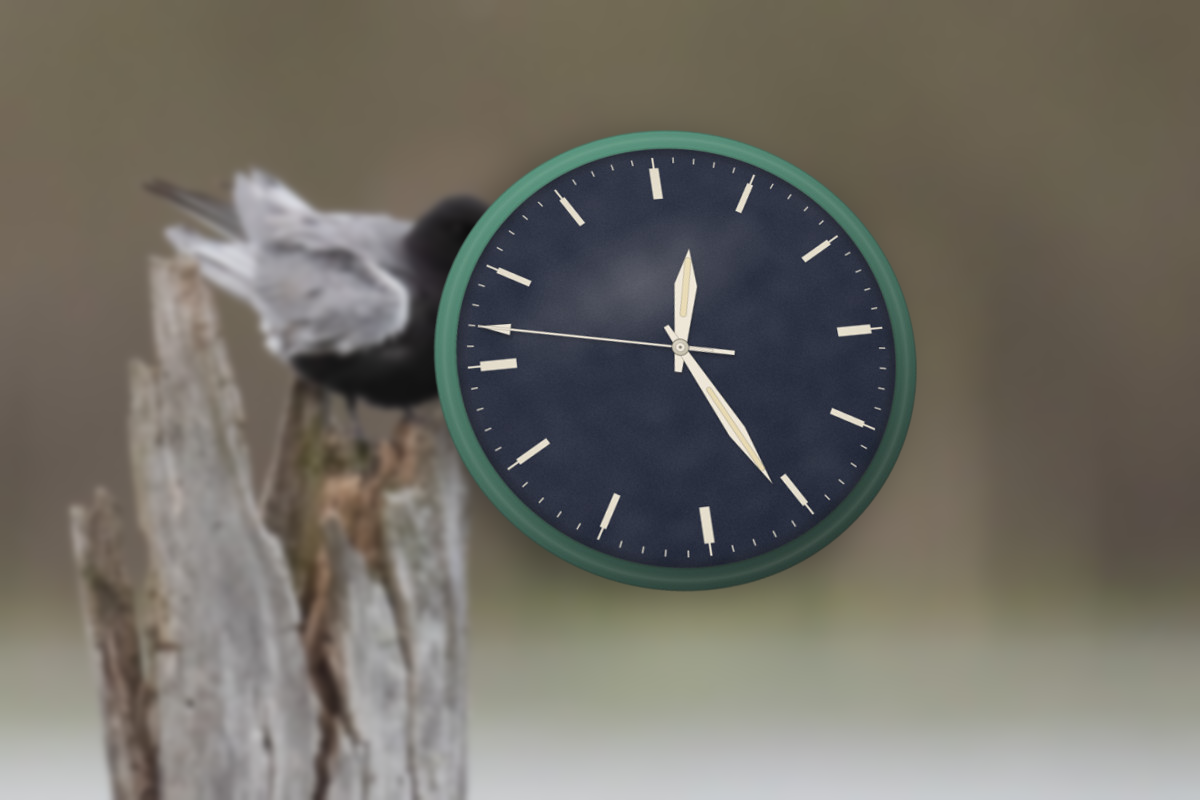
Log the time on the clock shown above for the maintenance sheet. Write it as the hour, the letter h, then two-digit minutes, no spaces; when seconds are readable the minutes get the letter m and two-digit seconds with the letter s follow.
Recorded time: 12h25m47s
